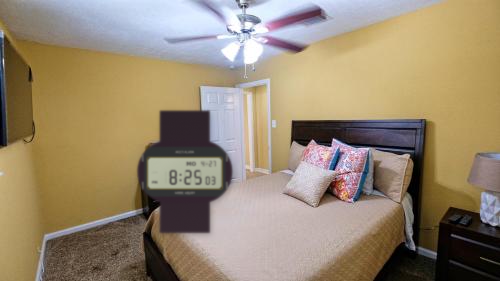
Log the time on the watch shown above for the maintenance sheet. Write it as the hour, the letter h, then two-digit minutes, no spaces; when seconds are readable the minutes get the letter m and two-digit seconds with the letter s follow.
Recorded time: 8h25
